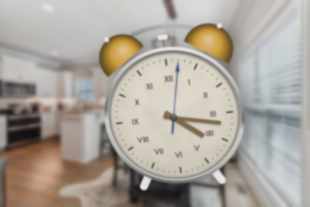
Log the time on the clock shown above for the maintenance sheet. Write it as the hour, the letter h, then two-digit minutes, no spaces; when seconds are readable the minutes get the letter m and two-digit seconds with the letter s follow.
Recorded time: 4h17m02s
